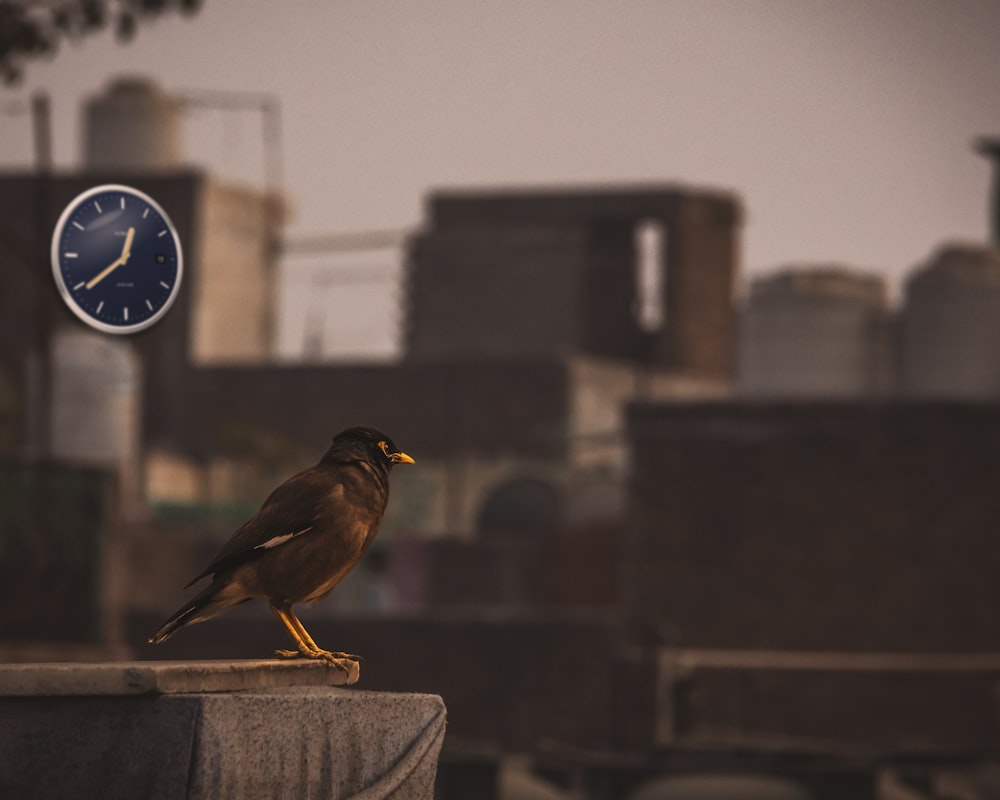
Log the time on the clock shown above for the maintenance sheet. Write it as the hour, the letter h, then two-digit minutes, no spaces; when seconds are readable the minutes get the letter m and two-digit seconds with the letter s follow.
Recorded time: 12h39
